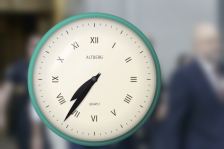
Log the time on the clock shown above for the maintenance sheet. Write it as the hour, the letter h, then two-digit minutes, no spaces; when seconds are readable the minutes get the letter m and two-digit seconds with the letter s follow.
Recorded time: 7h36
